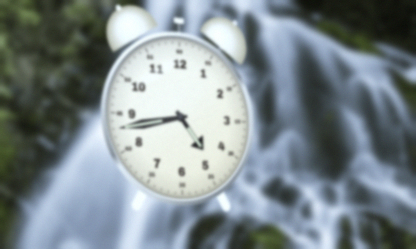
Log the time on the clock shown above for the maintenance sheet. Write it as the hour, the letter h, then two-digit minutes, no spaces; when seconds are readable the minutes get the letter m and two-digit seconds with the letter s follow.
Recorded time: 4h43
